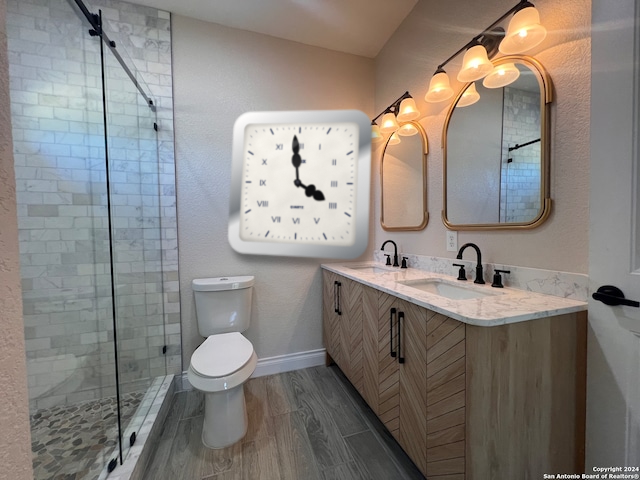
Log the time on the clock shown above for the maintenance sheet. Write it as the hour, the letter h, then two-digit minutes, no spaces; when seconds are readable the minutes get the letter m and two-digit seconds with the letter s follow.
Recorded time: 3h59
